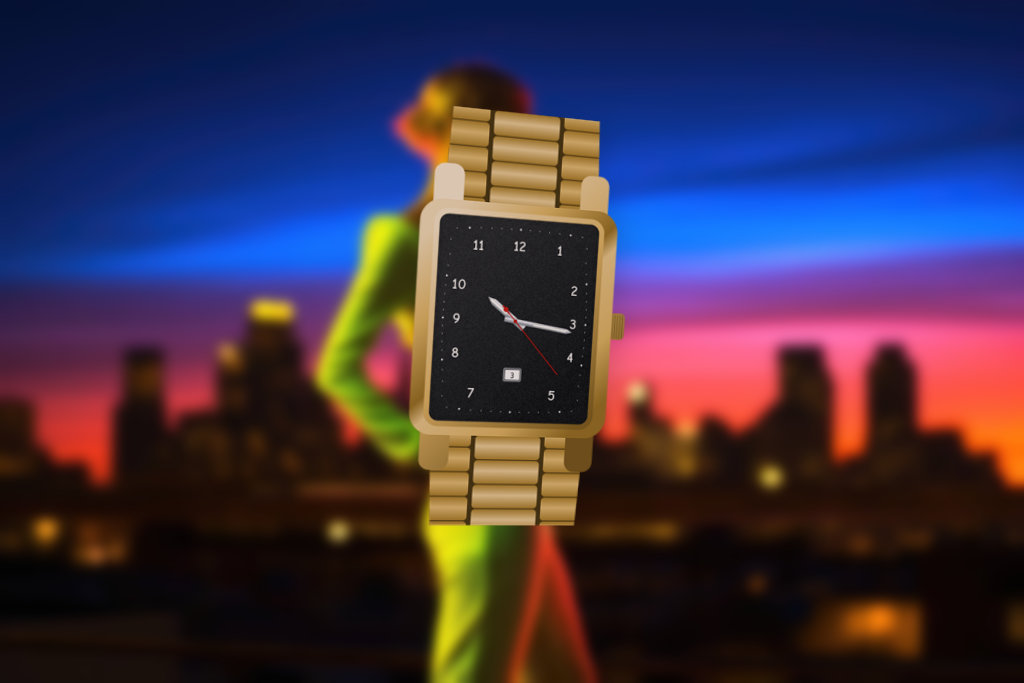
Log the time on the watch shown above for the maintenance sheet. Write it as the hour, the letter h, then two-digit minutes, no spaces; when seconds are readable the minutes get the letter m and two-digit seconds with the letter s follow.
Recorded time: 10h16m23s
